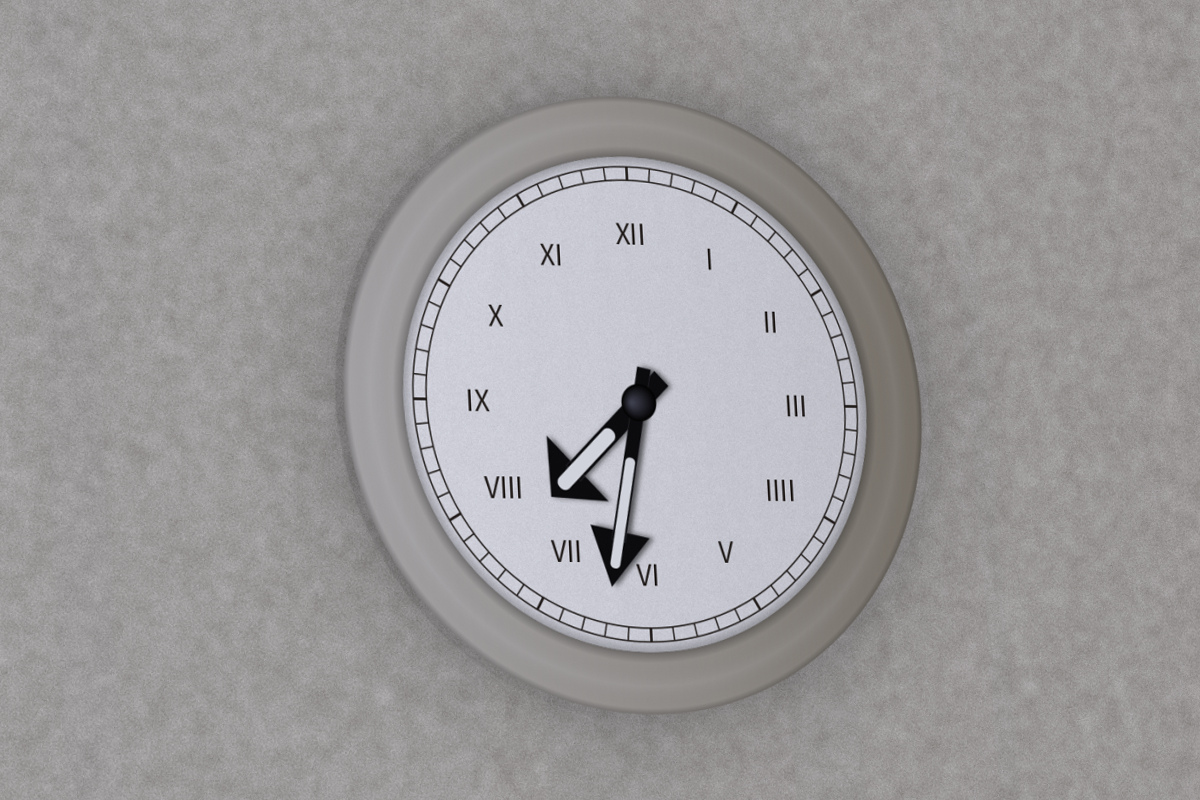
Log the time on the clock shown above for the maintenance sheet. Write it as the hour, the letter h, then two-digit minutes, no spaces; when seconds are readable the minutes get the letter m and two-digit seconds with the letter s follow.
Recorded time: 7h32
